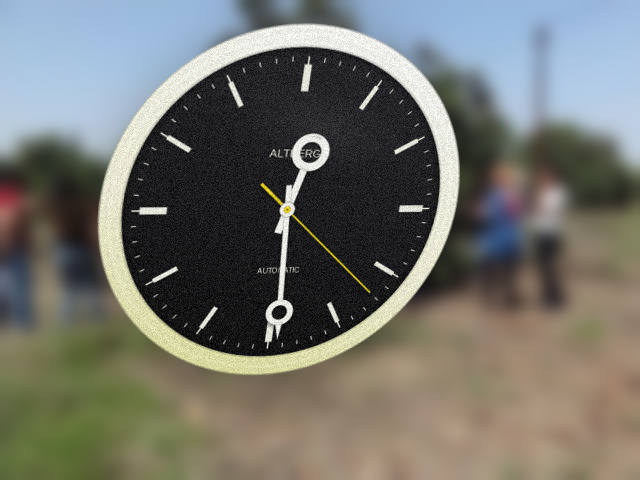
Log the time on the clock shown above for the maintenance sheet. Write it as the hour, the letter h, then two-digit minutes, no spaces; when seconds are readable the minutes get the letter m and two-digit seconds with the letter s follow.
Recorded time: 12h29m22s
